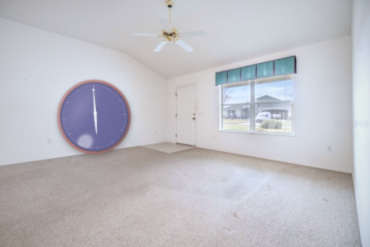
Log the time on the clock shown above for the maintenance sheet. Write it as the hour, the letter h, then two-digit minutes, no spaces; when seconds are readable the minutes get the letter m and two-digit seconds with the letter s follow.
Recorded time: 6h00
